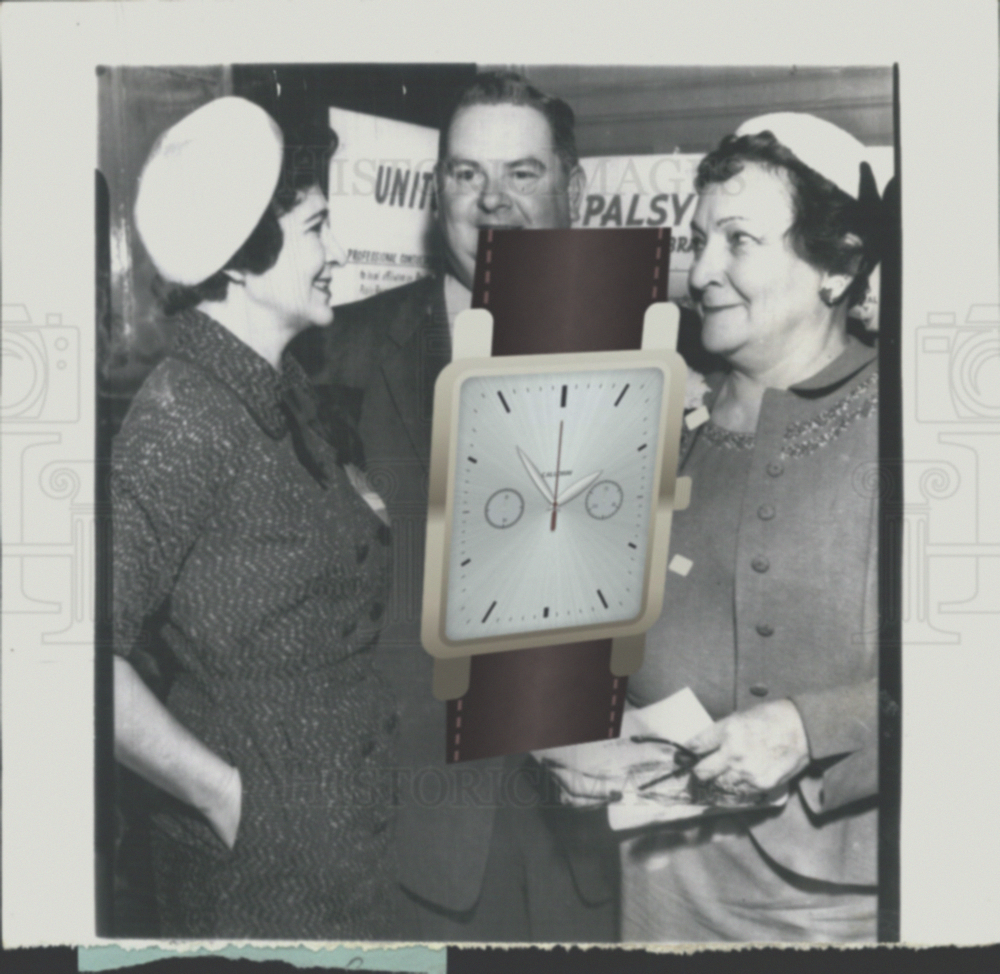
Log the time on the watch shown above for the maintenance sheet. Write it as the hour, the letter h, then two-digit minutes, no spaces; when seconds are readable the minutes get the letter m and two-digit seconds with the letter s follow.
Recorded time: 1h54
